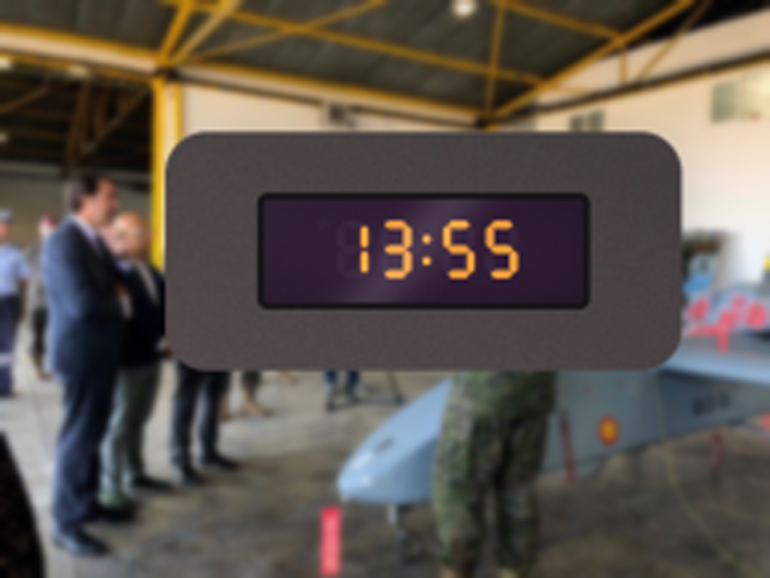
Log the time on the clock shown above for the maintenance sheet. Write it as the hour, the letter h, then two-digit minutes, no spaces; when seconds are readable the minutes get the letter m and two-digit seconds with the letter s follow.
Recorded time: 13h55
